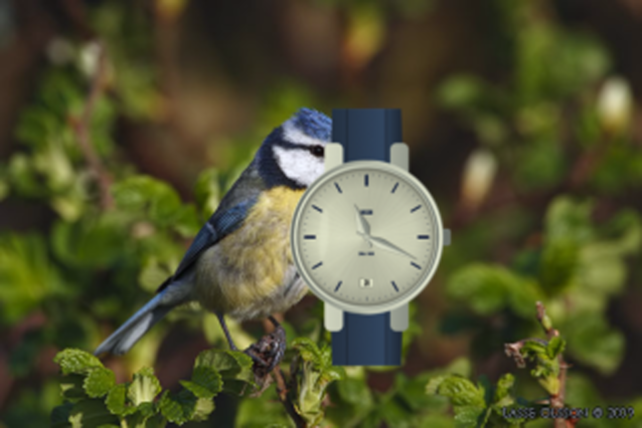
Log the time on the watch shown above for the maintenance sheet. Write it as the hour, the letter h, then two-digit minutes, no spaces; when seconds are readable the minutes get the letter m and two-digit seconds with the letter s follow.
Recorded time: 11h19
